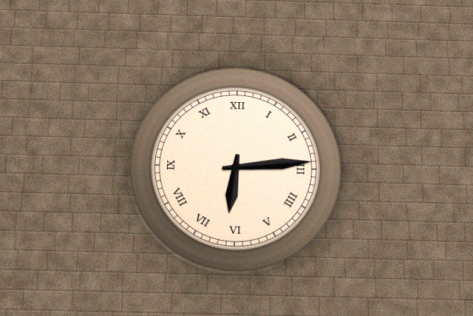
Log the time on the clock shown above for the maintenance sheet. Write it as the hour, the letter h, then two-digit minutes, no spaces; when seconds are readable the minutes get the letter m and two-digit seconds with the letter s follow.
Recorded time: 6h14
